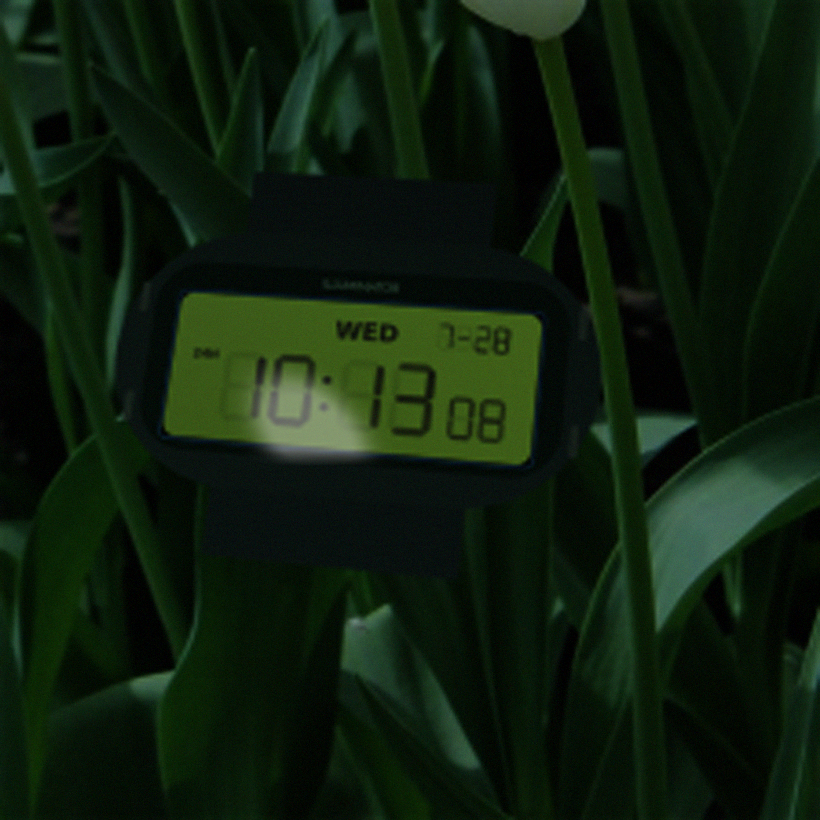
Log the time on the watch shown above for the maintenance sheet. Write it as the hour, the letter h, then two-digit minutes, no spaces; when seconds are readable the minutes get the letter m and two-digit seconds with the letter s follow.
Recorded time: 10h13m08s
